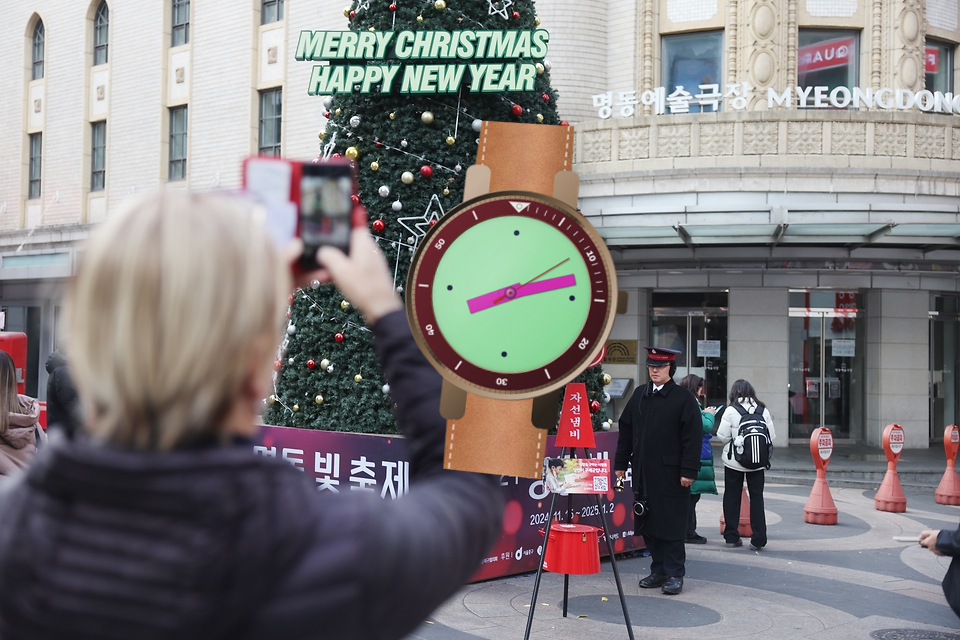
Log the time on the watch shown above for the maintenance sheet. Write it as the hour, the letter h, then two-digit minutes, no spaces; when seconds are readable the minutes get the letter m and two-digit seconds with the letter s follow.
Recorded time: 8h12m09s
